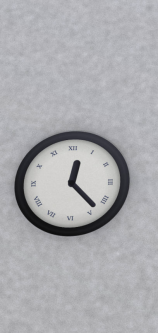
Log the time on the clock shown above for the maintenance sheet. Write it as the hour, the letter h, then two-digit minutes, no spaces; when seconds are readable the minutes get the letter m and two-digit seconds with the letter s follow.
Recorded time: 12h23
